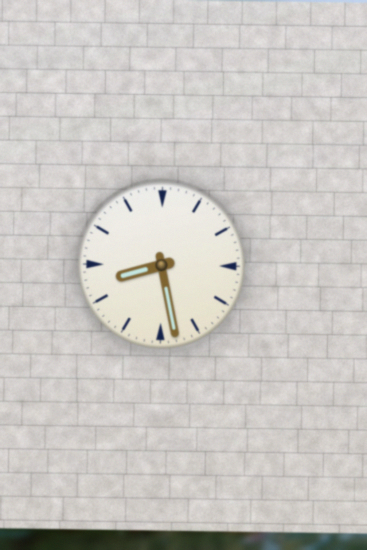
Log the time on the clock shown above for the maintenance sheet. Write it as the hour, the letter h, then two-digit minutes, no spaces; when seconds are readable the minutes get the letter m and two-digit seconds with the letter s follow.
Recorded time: 8h28
